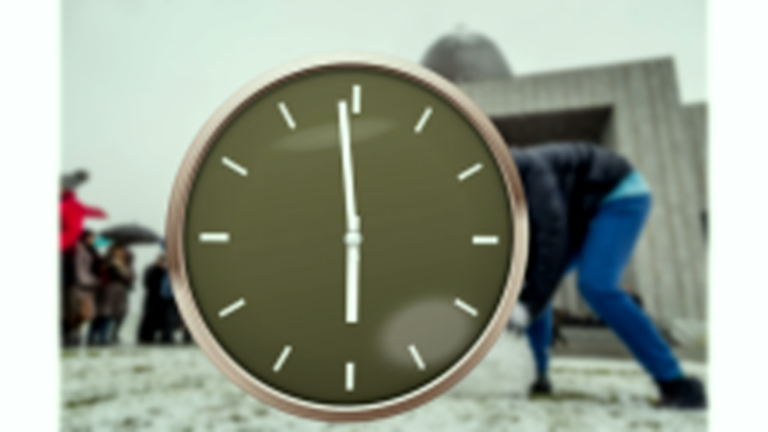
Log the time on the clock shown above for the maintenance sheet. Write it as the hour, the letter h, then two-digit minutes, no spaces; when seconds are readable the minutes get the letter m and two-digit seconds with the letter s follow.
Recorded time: 5h59
